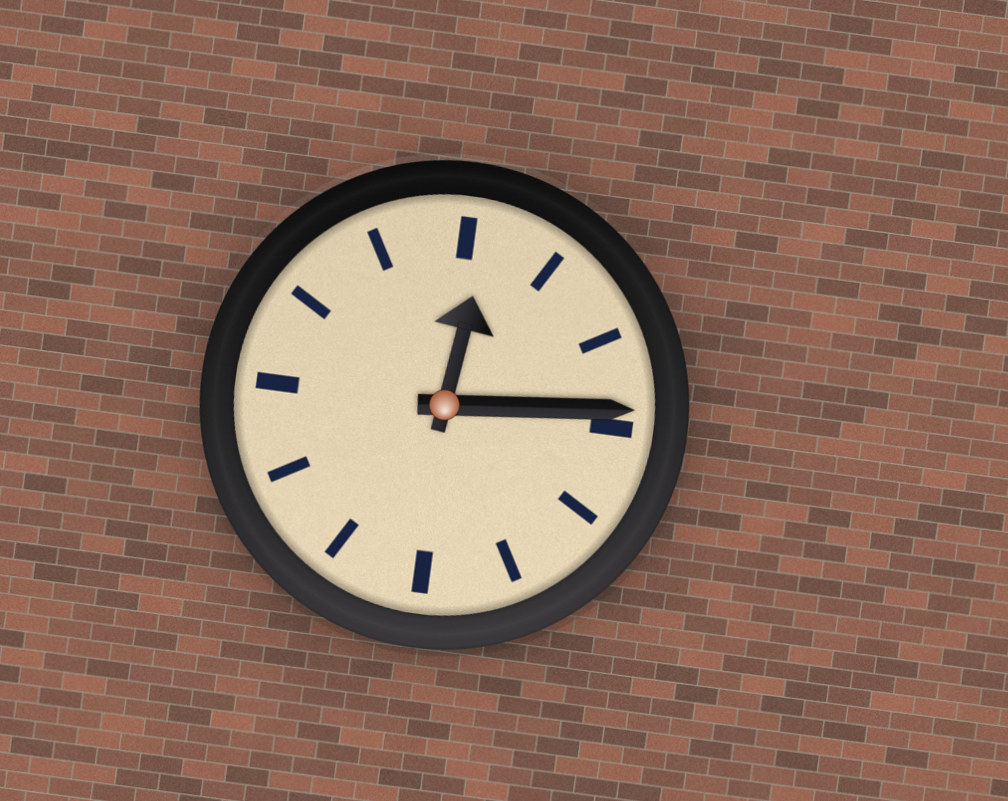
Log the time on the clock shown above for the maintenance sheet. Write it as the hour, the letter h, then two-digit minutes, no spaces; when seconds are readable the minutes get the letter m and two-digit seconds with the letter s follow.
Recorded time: 12h14
